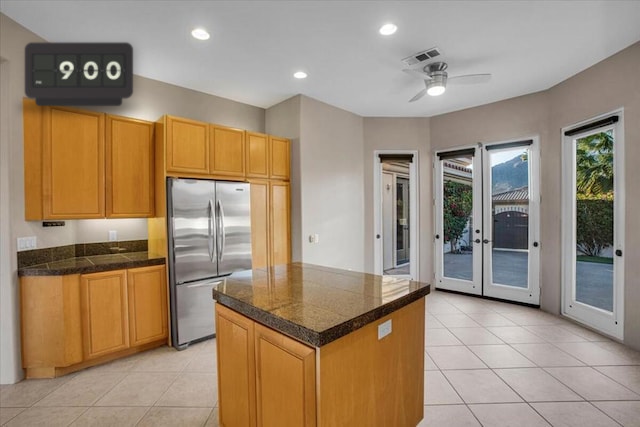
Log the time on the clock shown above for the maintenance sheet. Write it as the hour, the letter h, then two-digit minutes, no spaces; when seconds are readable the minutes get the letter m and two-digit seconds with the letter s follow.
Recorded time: 9h00
